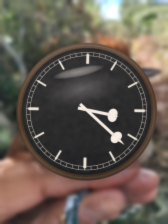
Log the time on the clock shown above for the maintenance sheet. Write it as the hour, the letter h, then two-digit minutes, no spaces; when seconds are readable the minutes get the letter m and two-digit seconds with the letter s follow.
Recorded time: 3h22
